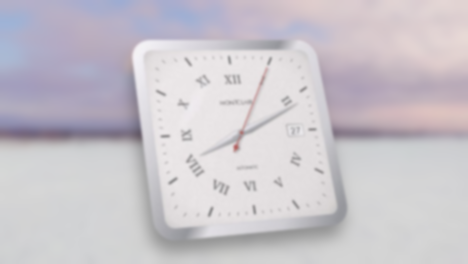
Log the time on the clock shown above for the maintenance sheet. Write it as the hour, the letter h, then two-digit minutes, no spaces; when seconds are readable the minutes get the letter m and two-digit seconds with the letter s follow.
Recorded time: 8h11m05s
